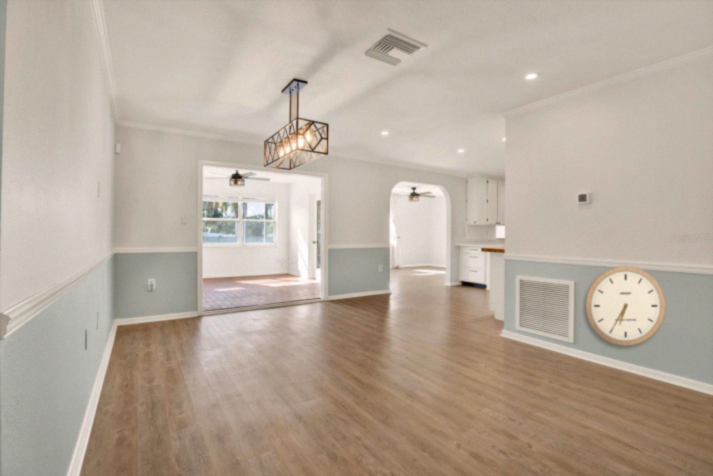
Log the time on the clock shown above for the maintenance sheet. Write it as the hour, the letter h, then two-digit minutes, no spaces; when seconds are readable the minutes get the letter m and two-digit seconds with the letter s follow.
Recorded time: 6h35
